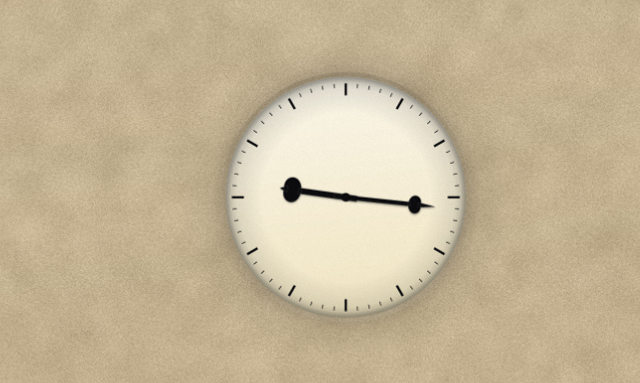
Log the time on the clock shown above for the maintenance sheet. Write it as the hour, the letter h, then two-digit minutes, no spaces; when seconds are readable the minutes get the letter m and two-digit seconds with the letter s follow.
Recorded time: 9h16
